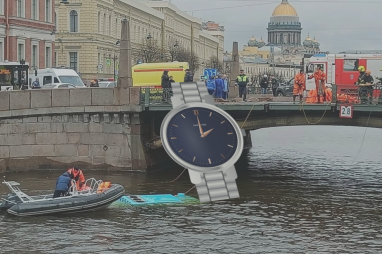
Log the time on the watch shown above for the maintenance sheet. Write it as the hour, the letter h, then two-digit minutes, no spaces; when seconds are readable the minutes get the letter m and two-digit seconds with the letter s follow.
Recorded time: 2h00
